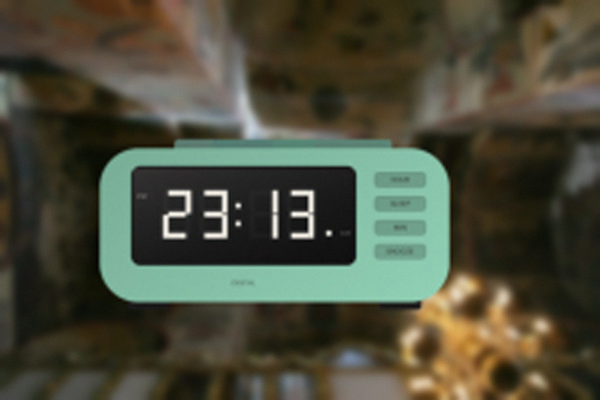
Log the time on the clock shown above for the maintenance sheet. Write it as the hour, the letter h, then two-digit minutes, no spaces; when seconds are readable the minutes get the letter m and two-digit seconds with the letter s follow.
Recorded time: 23h13
